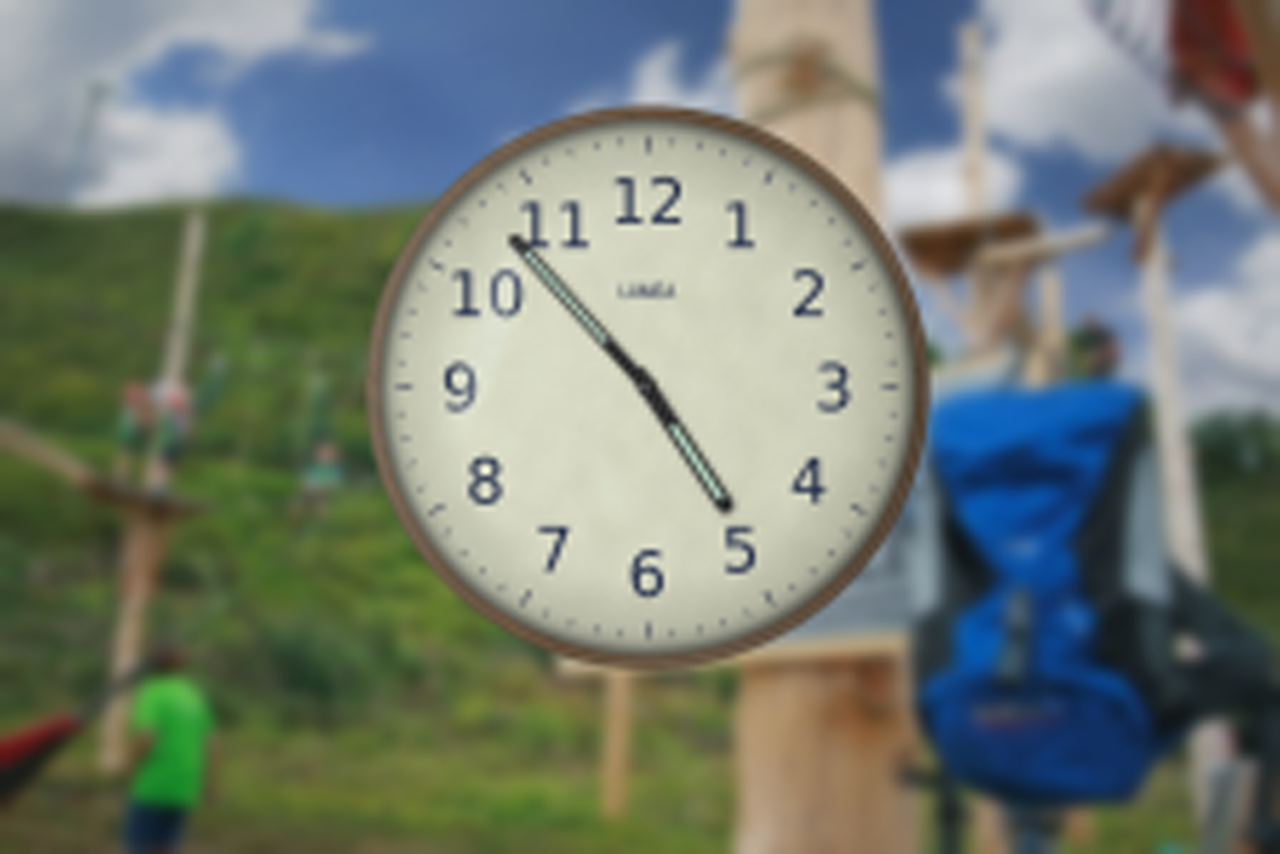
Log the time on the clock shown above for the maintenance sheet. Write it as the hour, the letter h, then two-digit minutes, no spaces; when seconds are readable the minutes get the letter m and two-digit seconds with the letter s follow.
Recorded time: 4h53
